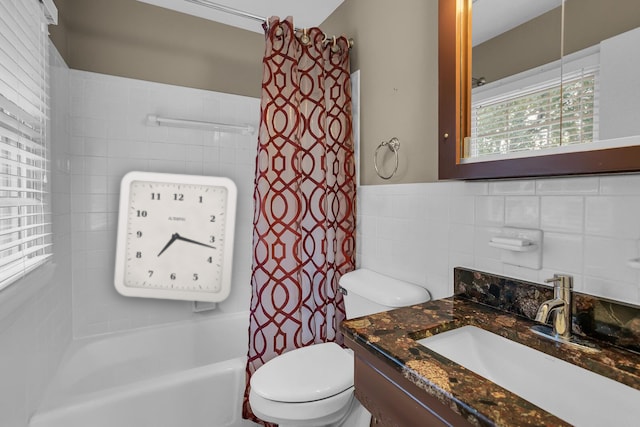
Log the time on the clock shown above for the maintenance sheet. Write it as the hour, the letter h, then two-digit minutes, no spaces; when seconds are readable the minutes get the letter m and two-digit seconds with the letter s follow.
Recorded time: 7h17
